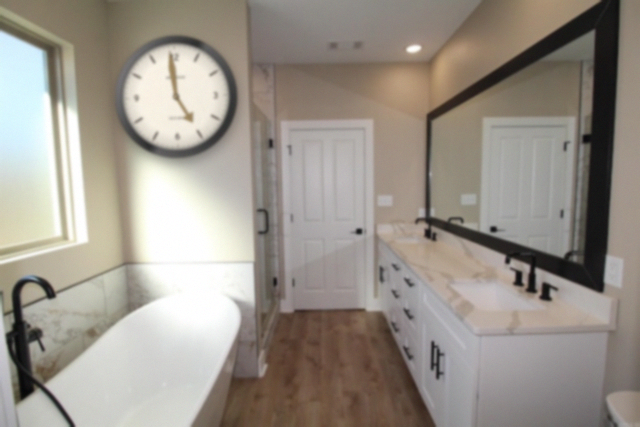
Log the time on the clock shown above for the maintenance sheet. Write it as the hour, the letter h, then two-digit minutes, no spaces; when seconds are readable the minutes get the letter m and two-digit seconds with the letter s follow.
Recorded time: 4h59
